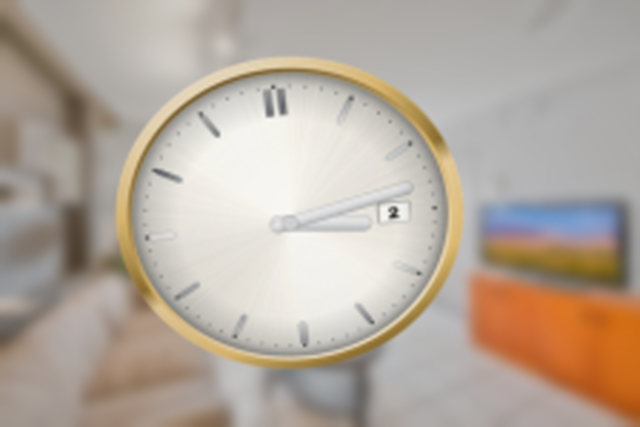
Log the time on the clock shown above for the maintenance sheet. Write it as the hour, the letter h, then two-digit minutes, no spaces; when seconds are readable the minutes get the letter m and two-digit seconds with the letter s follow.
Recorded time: 3h13
